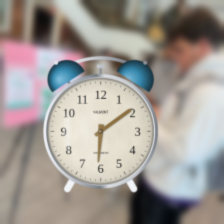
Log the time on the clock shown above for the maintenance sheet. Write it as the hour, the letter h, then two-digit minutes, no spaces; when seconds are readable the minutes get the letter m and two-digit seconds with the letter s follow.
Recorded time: 6h09
